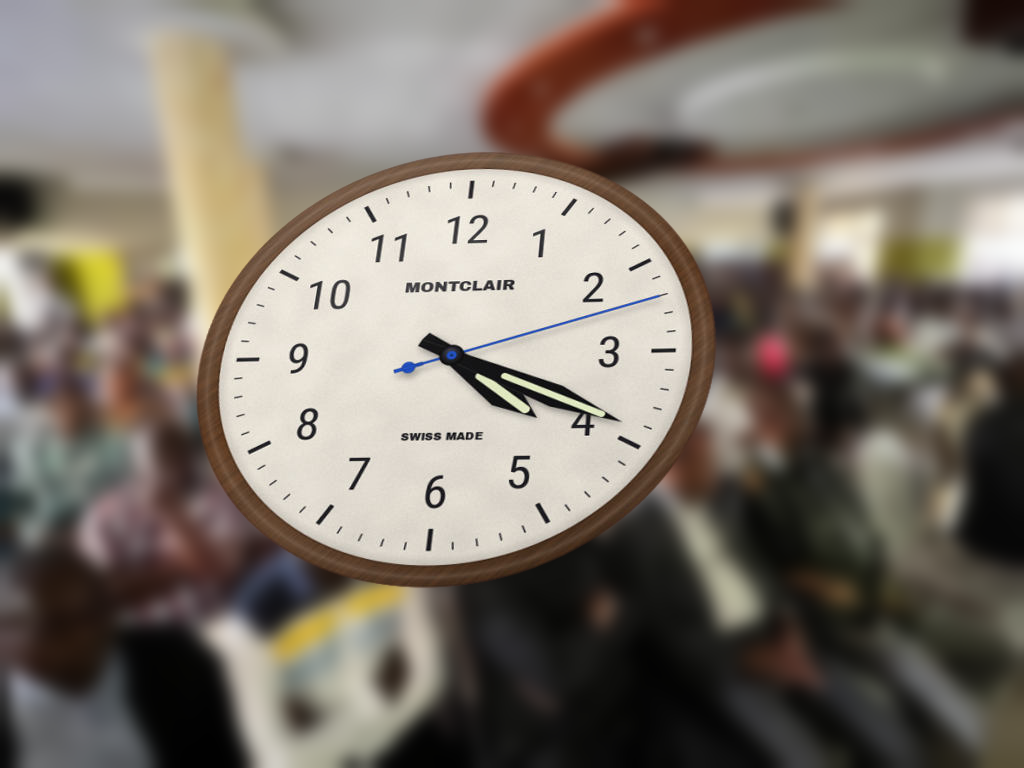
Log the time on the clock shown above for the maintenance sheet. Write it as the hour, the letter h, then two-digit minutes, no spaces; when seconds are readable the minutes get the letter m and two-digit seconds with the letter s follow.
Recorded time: 4h19m12s
